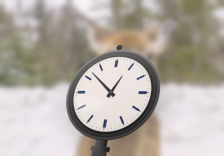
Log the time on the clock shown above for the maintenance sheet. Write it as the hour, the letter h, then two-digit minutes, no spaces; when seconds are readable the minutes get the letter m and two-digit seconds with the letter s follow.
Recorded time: 12h52
